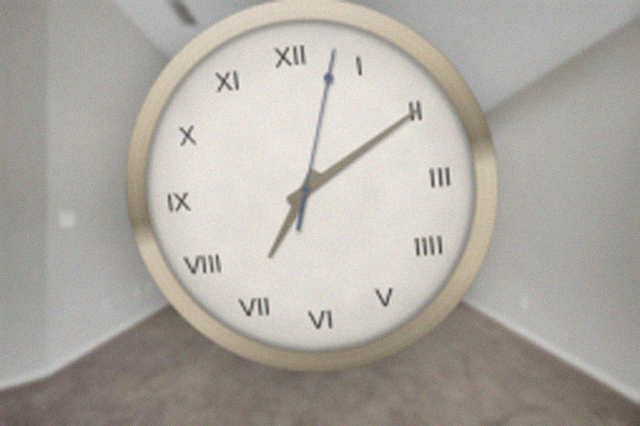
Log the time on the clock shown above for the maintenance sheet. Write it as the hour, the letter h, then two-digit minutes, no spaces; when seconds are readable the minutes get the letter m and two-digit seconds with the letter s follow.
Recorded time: 7h10m03s
